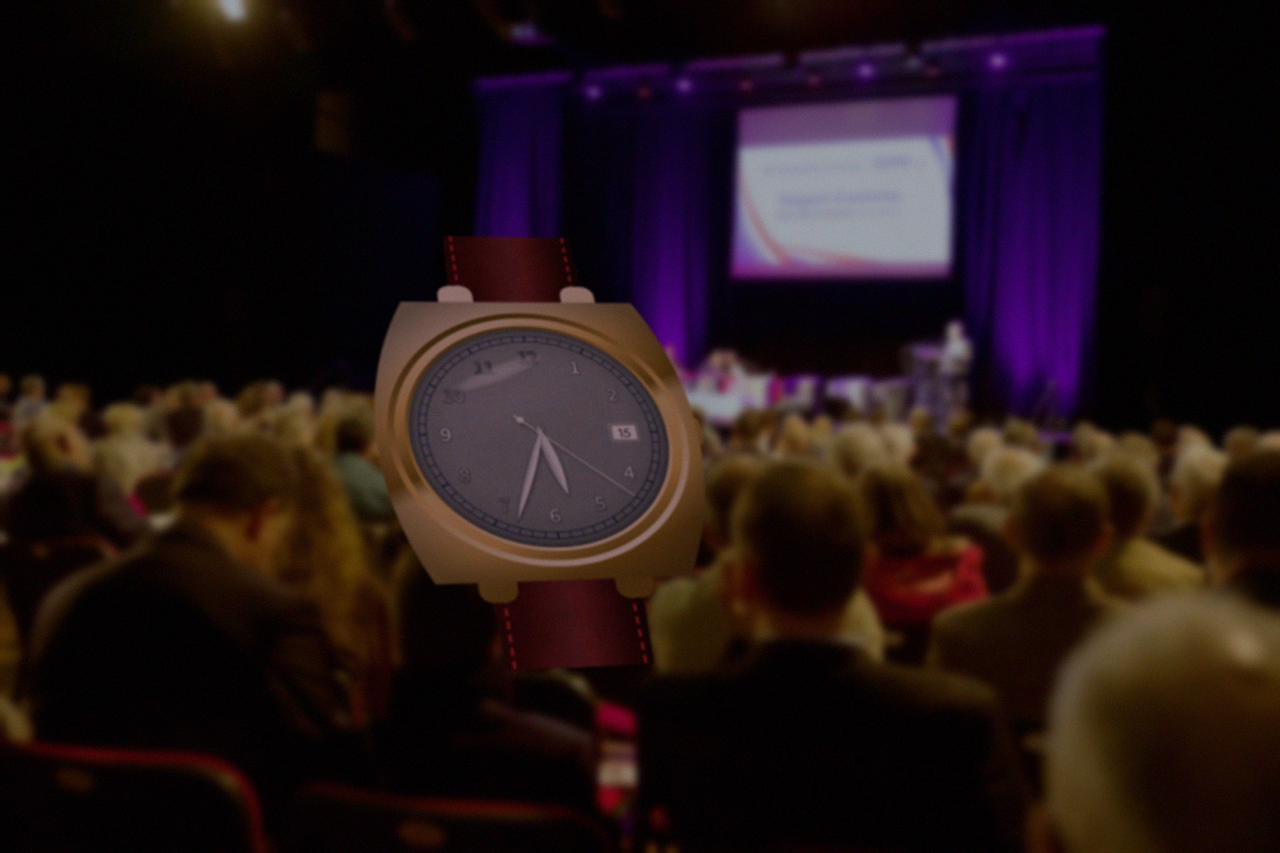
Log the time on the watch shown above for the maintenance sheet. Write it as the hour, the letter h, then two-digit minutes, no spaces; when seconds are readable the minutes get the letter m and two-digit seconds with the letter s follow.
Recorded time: 5h33m22s
